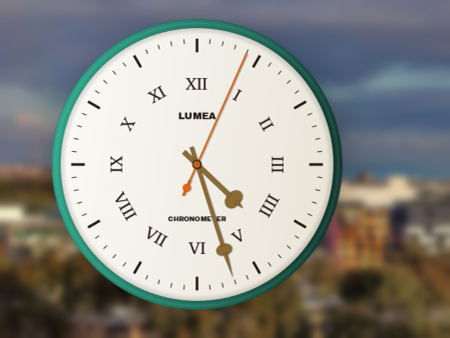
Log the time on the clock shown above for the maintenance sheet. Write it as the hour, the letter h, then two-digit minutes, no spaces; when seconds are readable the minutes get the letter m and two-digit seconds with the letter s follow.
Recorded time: 4h27m04s
